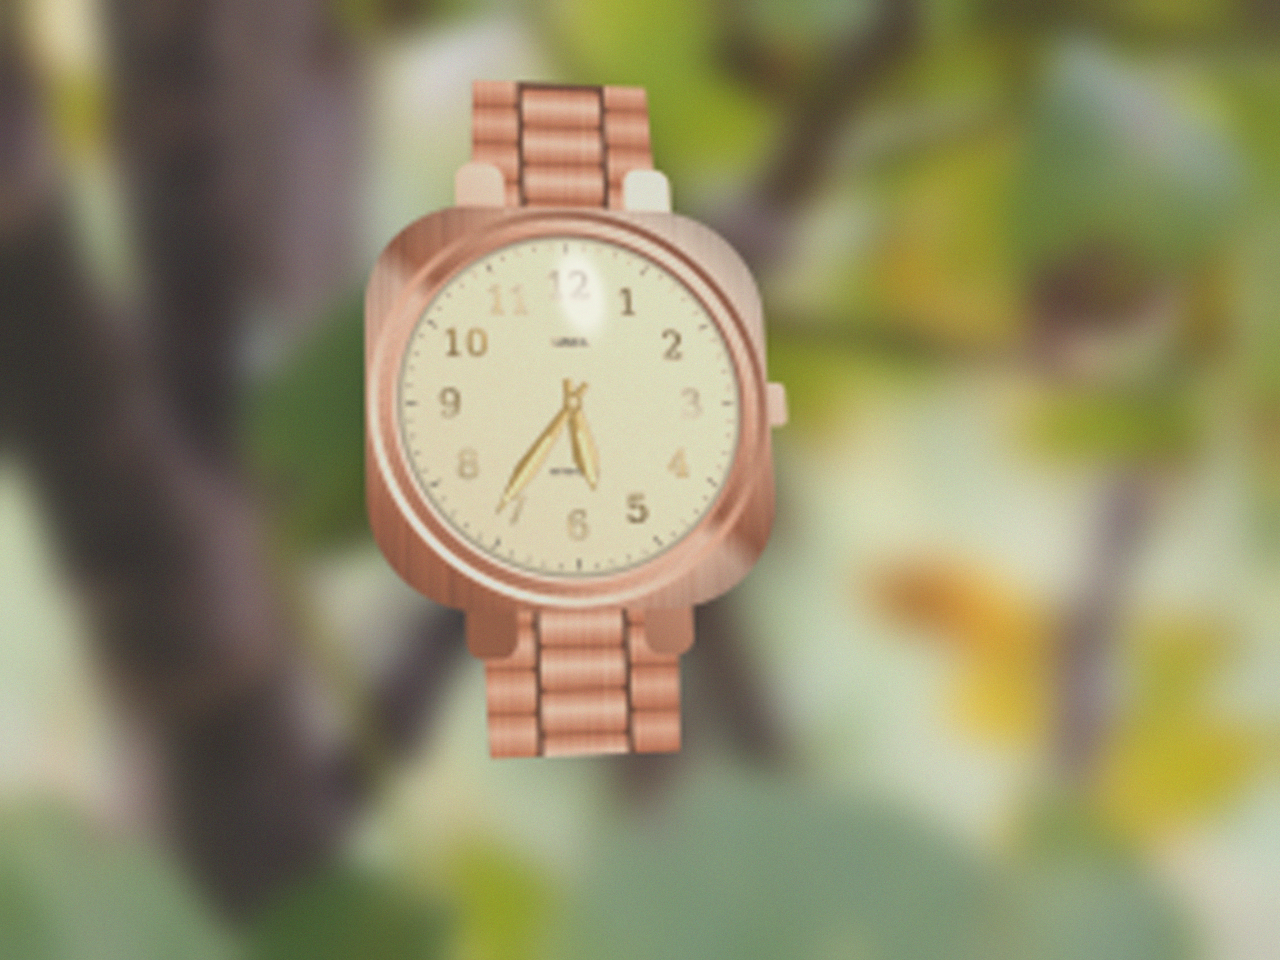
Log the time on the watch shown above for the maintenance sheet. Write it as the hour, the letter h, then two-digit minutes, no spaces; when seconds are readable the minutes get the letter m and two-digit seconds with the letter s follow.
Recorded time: 5h36
